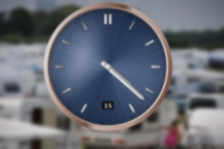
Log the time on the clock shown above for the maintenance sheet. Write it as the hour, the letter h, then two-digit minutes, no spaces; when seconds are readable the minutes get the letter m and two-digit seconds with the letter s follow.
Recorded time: 4h22
